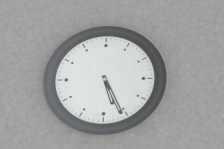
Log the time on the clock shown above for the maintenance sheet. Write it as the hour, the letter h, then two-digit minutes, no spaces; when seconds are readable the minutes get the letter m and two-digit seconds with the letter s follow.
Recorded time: 5h26
